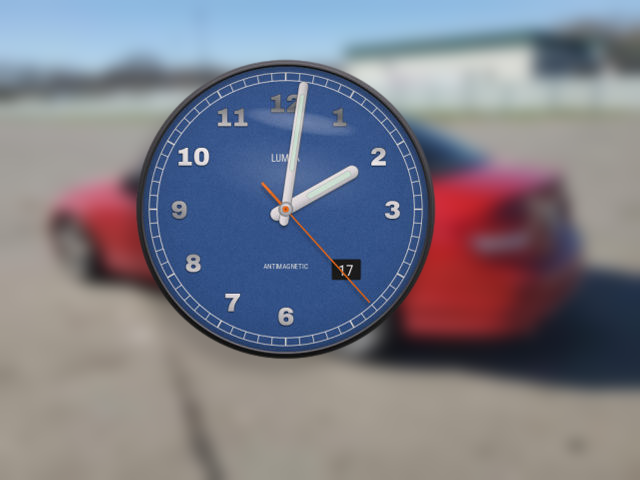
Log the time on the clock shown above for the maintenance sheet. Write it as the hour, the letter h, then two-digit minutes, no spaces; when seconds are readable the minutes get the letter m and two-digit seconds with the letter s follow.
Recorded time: 2h01m23s
